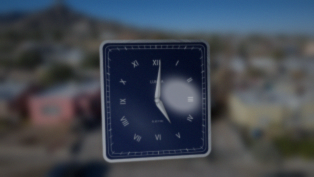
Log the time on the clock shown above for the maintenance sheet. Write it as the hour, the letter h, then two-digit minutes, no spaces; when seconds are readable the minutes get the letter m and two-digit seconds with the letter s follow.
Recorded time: 5h01
